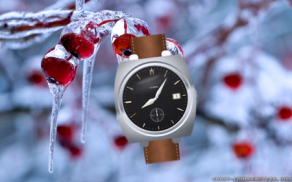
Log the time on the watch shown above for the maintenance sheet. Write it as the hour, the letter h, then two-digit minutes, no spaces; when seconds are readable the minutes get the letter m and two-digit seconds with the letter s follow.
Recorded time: 8h06
